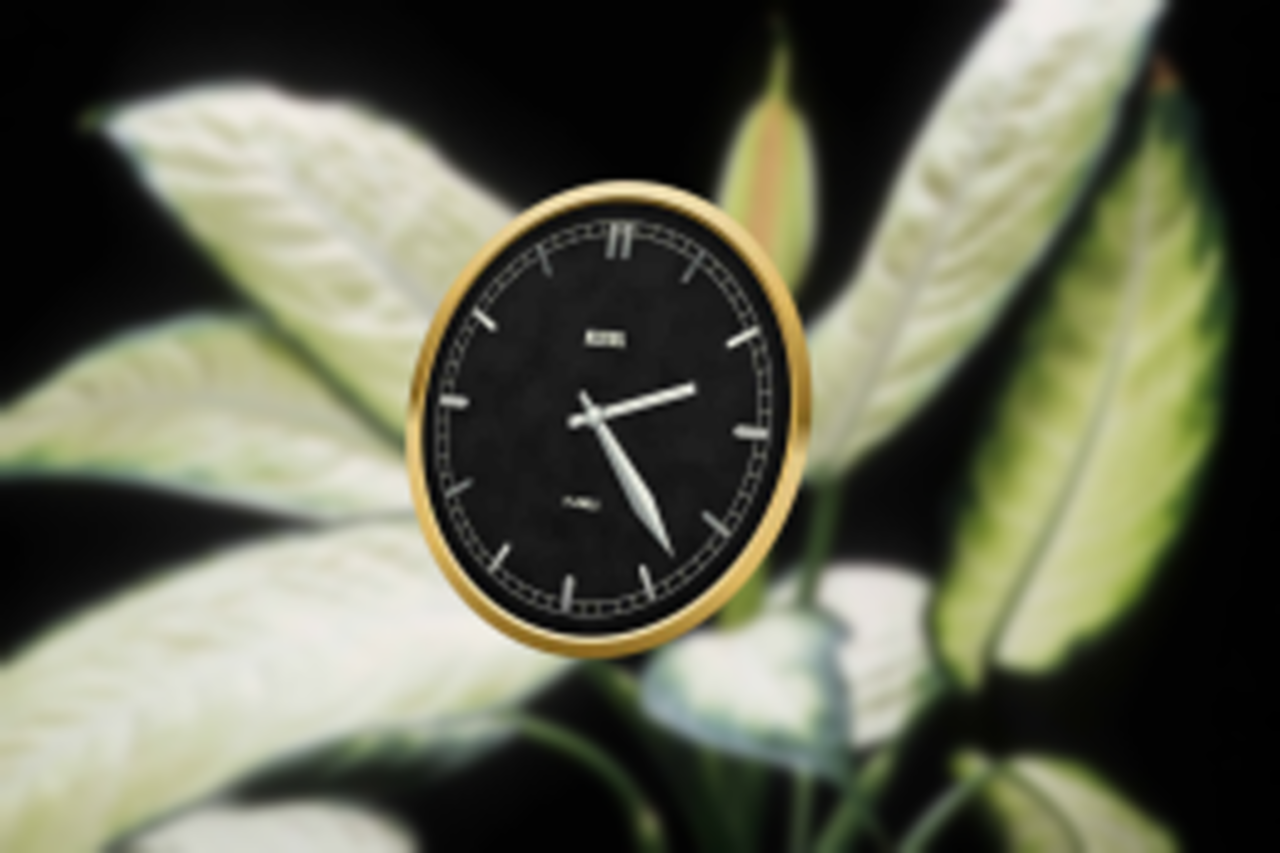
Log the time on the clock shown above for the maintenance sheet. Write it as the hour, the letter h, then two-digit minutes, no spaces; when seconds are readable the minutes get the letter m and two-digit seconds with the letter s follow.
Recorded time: 2h23
